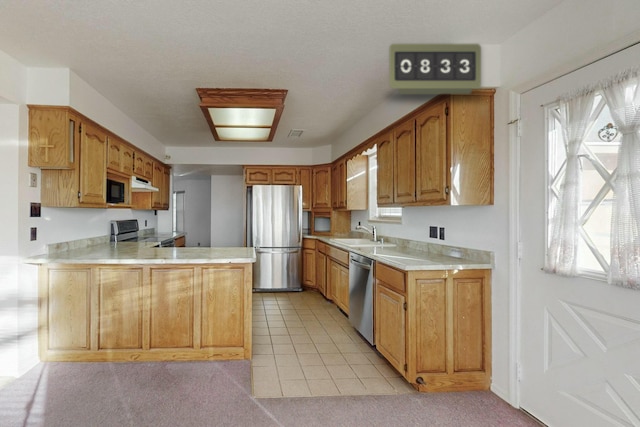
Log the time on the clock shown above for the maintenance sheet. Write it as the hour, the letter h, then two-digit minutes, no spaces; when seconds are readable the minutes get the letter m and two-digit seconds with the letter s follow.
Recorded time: 8h33
